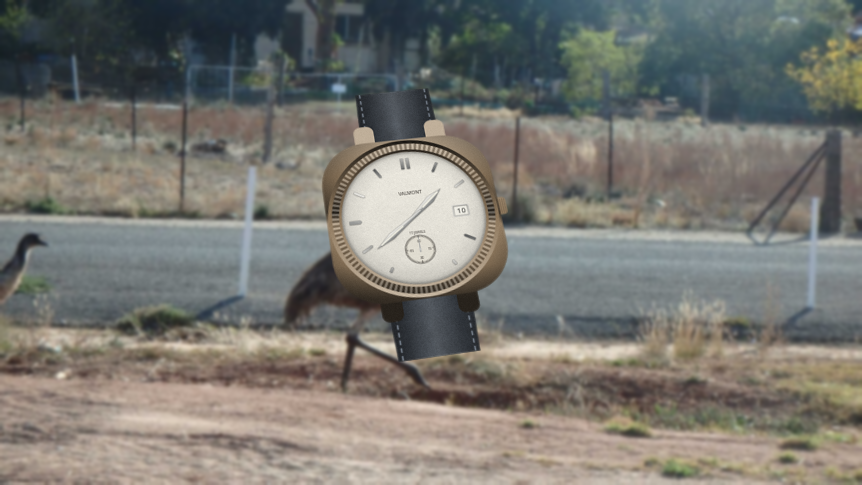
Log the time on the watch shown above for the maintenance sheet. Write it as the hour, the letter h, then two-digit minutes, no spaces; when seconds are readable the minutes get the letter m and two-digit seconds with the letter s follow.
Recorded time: 1h39
